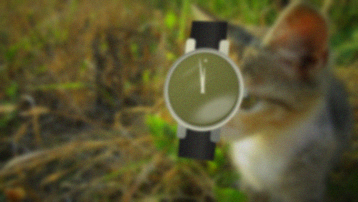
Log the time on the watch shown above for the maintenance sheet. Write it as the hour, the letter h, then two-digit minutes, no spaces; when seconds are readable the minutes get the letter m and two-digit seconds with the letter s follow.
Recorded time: 11h58
